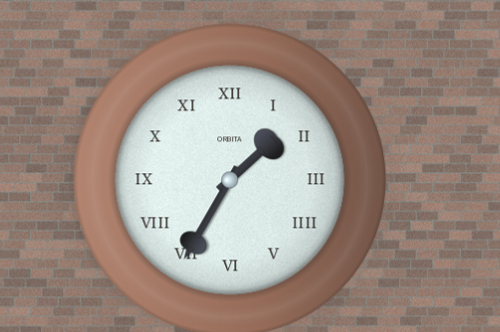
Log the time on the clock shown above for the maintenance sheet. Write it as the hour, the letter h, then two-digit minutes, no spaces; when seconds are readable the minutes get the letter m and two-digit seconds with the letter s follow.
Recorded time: 1h35
